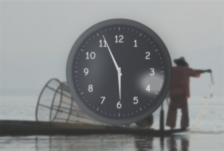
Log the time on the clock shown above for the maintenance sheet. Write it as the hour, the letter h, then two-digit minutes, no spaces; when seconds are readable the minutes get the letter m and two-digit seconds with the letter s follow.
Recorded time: 5h56
